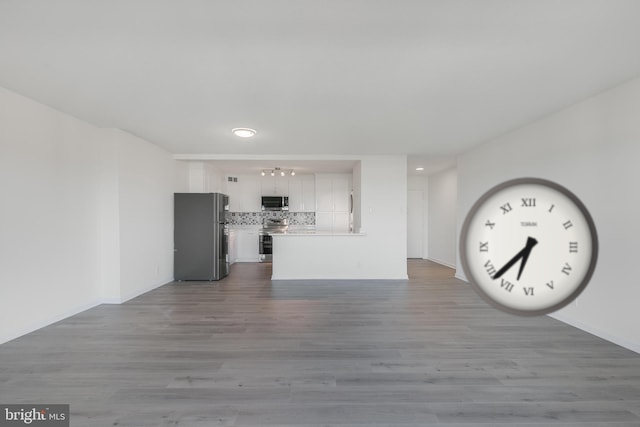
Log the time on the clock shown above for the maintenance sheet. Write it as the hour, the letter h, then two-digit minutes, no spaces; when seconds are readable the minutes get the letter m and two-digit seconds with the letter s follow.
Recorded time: 6h38
